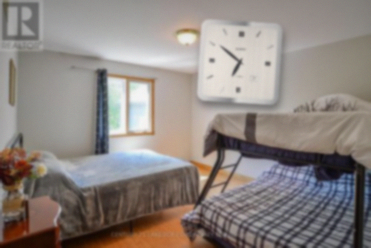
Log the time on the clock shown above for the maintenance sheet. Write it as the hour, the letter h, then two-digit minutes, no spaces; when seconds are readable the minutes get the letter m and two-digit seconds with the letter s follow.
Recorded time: 6h51
